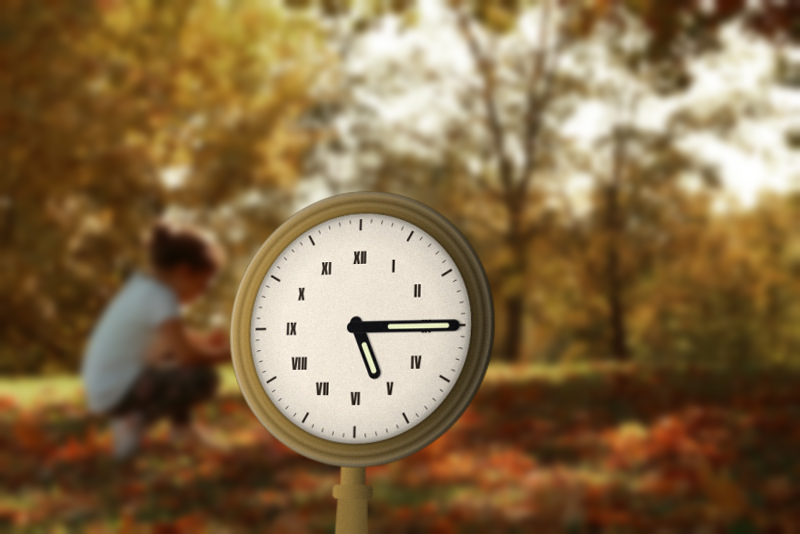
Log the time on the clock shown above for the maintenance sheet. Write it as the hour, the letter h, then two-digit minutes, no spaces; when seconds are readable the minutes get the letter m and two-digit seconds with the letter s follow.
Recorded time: 5h15
